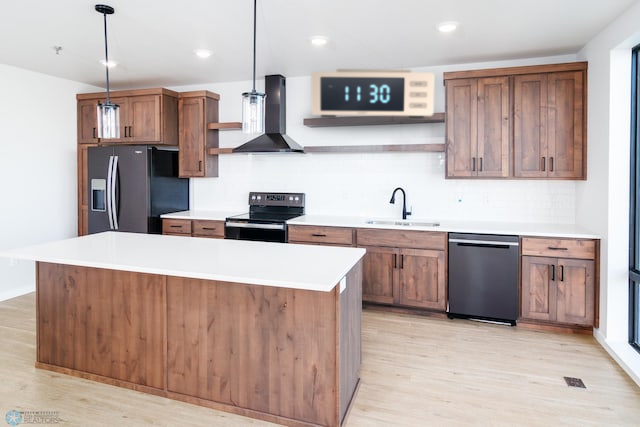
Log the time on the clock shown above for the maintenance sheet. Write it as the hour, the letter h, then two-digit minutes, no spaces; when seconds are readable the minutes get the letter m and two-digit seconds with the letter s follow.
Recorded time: 11h30
